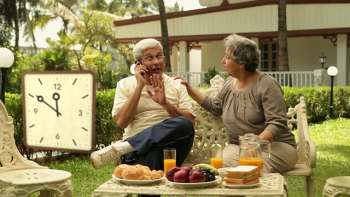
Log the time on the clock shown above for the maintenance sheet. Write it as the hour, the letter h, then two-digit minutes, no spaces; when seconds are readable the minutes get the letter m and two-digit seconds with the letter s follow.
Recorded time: 11h51
